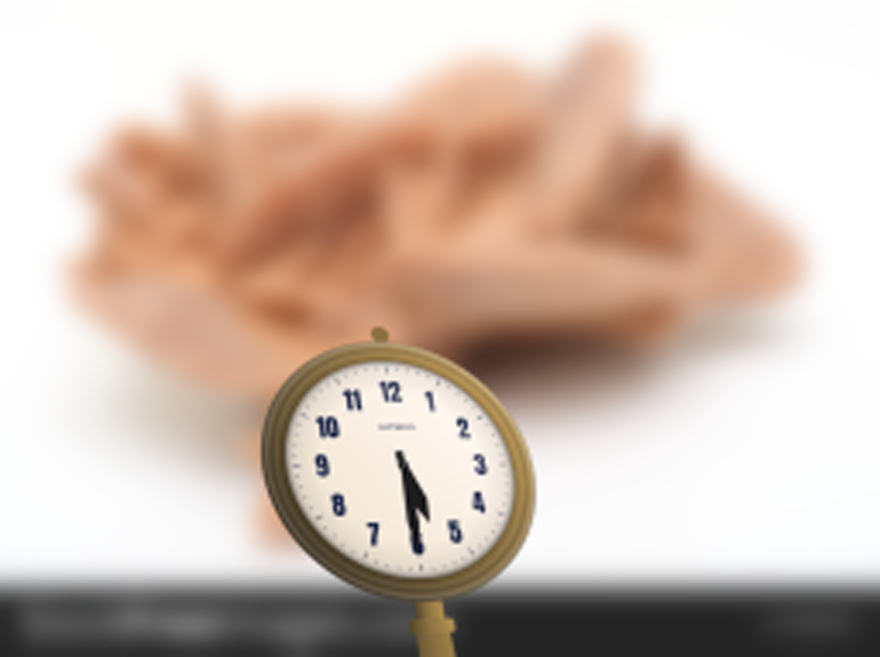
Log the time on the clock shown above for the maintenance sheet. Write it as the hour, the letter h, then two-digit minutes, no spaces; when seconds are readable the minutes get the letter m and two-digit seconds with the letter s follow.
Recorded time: 5h30
